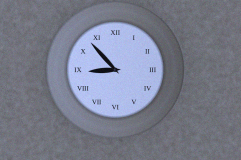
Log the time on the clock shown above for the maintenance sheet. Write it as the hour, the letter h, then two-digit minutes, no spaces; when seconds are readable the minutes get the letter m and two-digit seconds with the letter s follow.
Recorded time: 8h53
